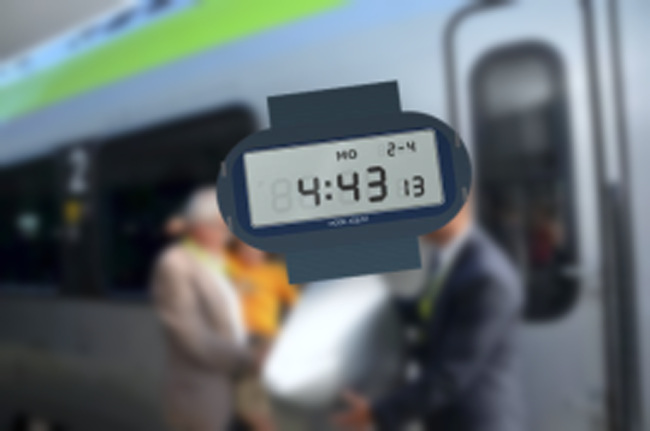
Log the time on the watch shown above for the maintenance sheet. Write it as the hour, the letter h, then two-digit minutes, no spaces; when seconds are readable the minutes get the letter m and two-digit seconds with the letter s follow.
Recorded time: 4h43m13s
